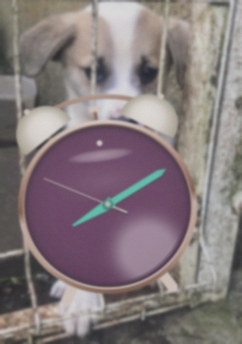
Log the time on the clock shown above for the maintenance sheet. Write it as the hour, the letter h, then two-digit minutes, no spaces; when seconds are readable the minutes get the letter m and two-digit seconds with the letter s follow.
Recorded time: 8h10m50s
